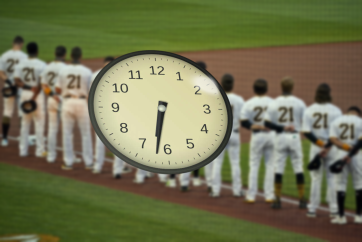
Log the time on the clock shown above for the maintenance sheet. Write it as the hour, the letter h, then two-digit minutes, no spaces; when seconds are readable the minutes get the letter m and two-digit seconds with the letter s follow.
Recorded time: 6h32
